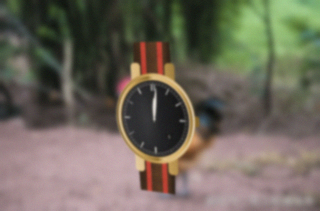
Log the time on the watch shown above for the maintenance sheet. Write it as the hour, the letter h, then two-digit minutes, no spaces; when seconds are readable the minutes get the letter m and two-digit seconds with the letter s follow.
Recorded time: 12h01
